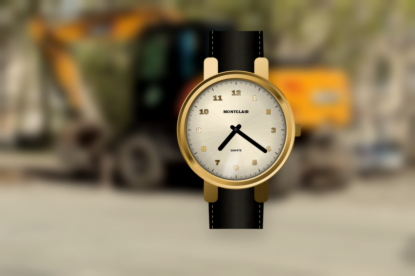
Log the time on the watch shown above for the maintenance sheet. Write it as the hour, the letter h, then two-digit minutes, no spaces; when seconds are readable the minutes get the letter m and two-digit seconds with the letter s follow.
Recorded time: 7h21
